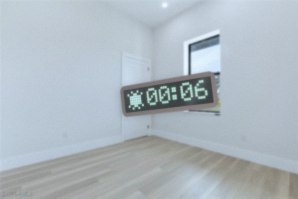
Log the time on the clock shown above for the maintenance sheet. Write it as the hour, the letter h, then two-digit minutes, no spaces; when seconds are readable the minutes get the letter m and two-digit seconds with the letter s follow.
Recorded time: 0h06
